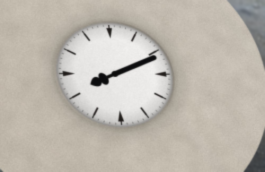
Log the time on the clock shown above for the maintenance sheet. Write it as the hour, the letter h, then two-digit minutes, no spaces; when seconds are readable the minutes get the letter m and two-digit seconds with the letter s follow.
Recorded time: 8h11
